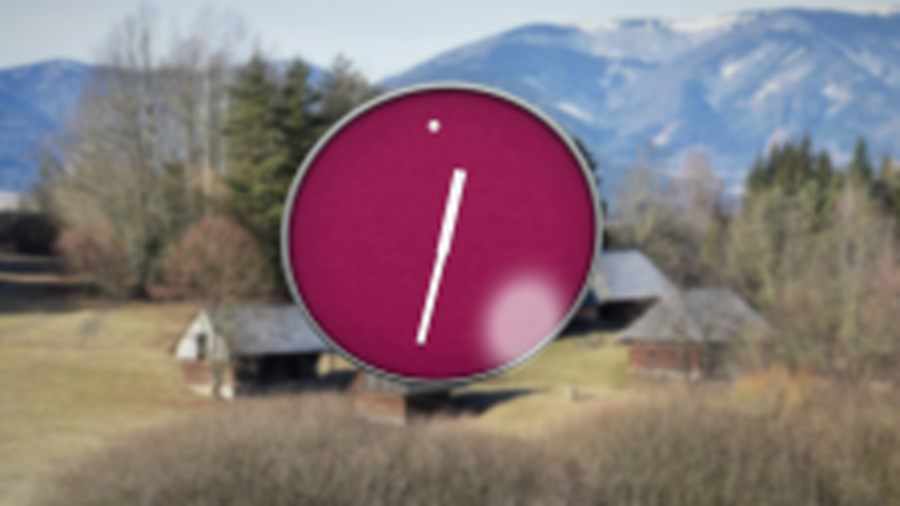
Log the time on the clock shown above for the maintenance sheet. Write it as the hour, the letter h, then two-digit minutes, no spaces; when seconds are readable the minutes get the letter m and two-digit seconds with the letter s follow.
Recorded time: 12h33
